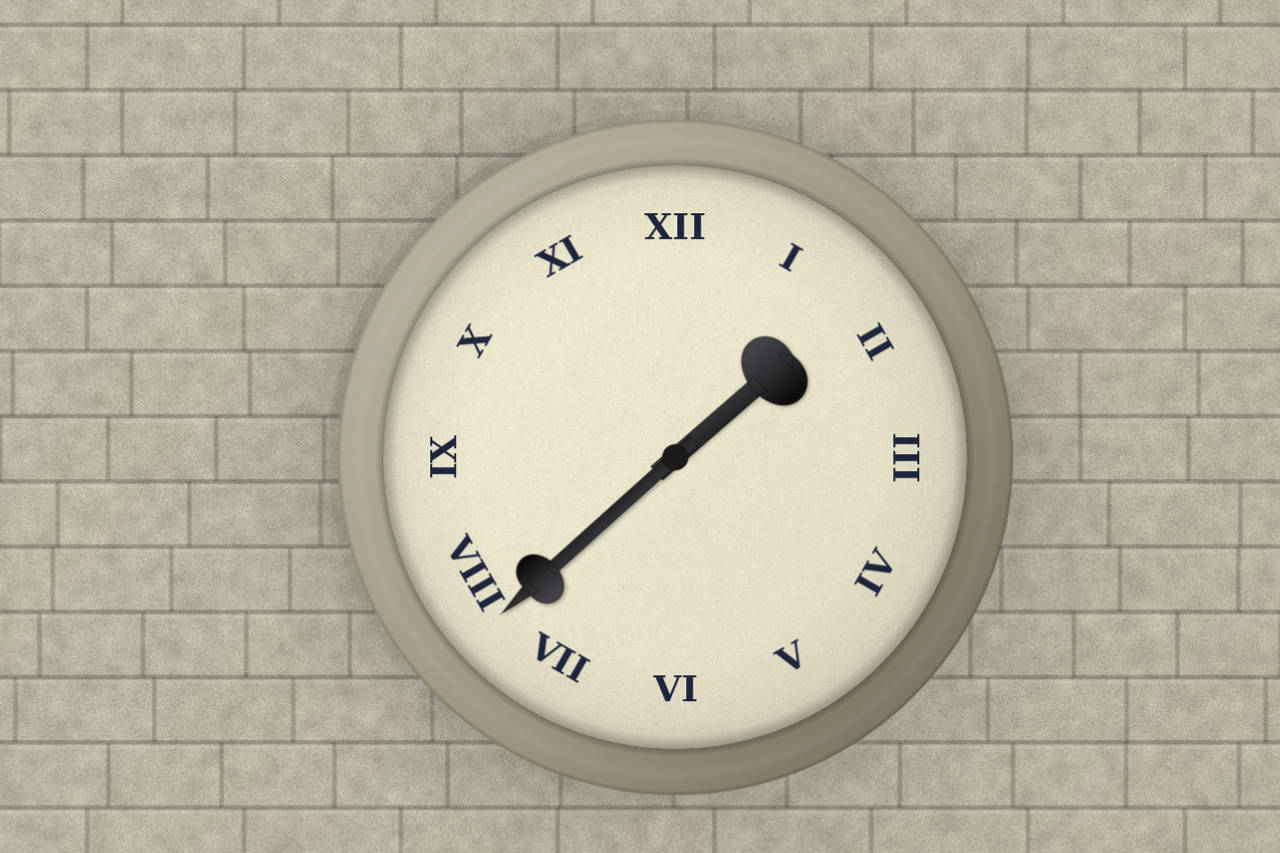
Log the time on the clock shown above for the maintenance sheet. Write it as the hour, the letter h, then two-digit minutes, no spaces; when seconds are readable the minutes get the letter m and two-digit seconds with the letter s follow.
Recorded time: 1h38
